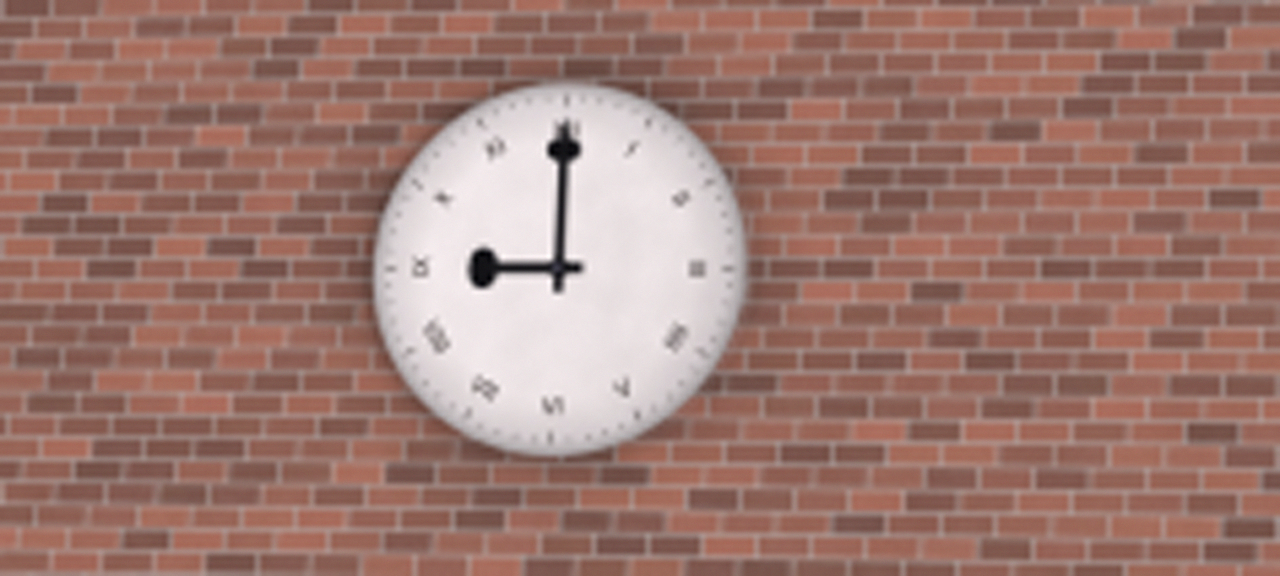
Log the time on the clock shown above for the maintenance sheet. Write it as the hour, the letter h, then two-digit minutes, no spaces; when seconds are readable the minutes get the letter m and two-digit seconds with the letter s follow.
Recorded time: 9h00
